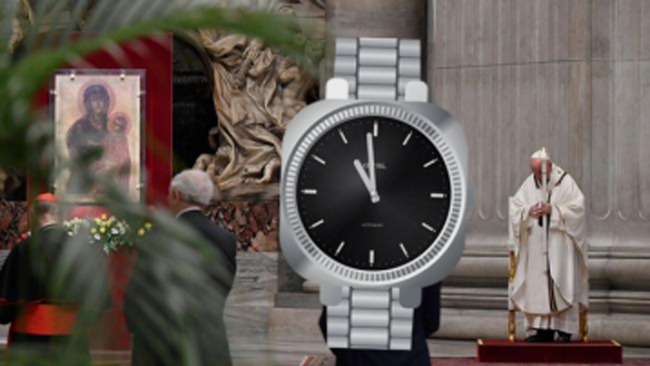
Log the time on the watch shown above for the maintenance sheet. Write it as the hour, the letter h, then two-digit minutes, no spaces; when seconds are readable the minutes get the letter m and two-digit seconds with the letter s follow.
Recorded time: 10h59
